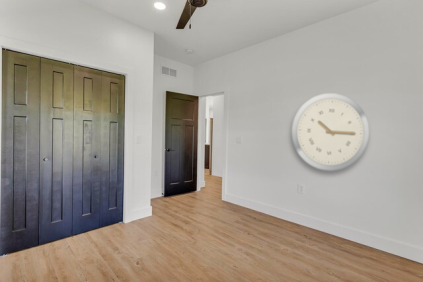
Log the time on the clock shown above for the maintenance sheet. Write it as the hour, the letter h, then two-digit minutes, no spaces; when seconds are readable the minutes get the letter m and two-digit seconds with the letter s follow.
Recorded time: 10h15
